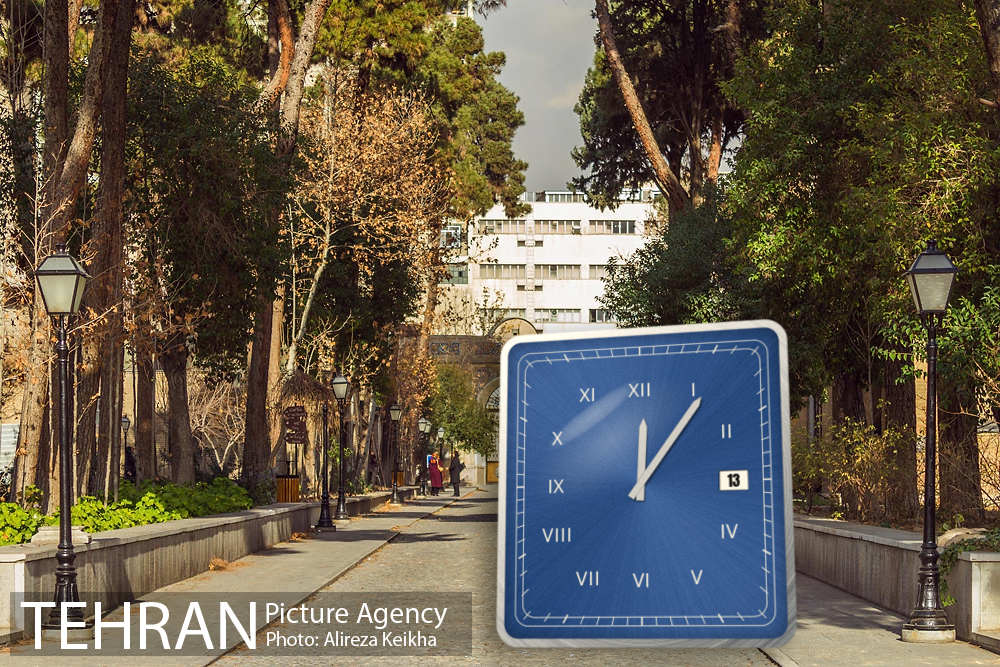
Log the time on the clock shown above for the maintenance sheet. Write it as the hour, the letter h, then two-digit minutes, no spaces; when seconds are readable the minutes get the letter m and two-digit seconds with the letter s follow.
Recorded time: 12h06
